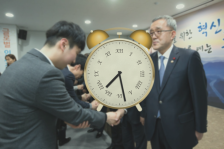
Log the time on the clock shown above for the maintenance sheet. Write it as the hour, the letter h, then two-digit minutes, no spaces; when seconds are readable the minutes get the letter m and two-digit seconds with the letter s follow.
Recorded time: 7h28
